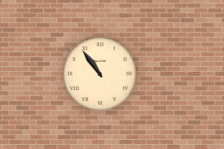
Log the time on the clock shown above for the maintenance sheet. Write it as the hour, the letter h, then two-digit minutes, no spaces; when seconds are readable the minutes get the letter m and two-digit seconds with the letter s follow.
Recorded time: 10h54
